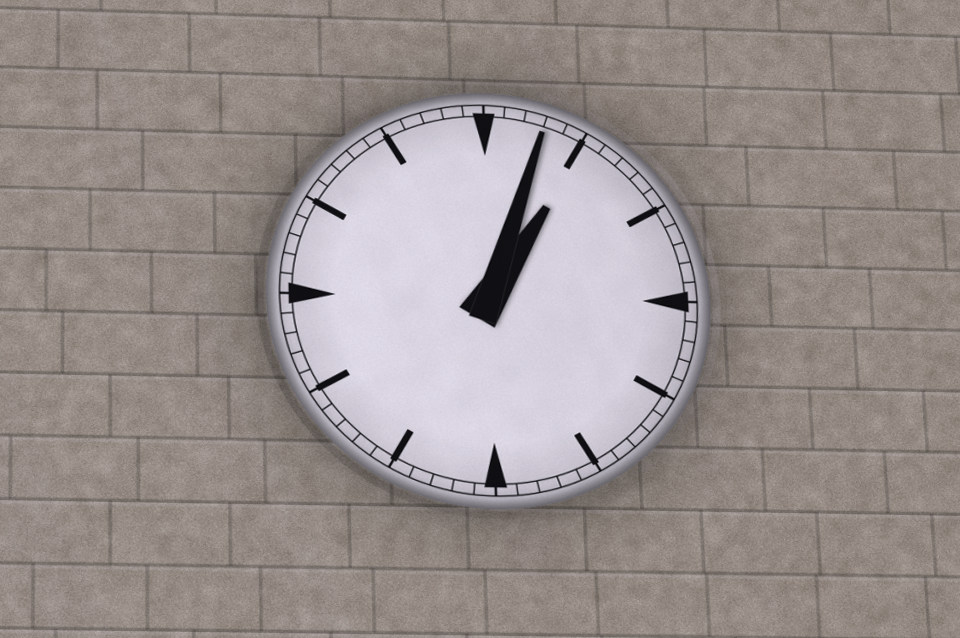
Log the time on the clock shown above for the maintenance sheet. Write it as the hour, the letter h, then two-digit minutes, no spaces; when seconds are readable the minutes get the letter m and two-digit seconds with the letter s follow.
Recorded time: 1h03
